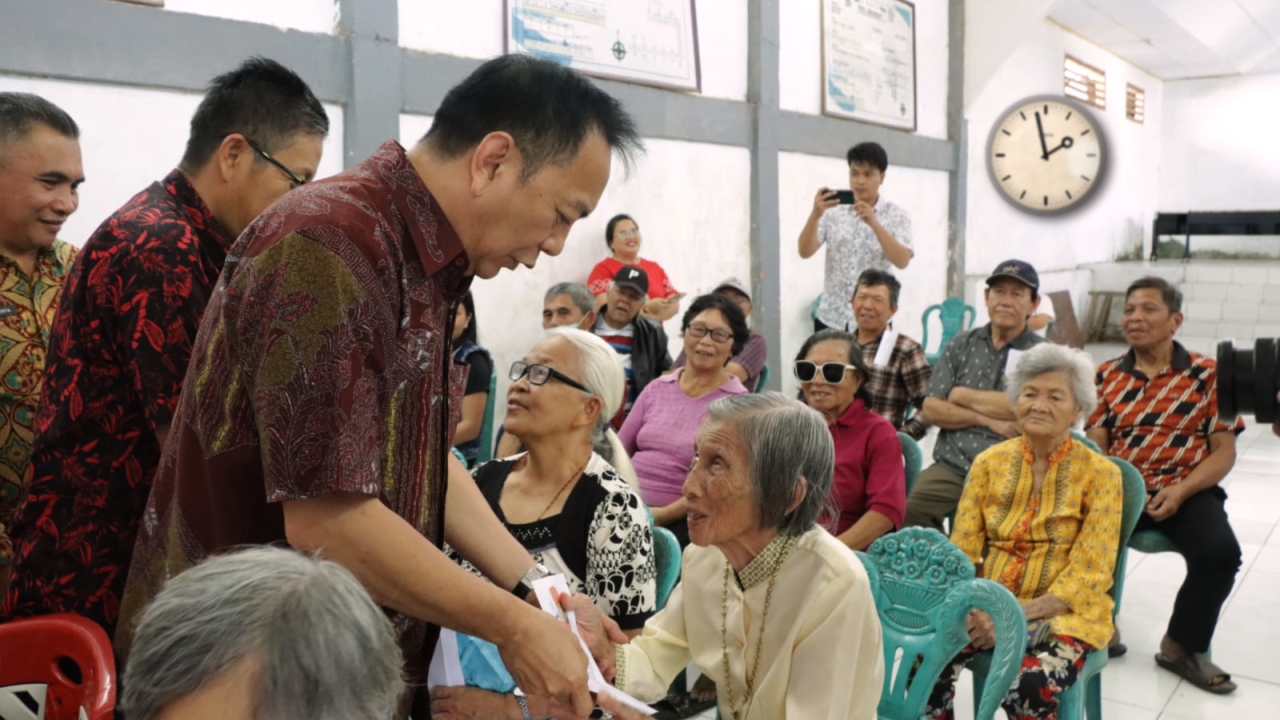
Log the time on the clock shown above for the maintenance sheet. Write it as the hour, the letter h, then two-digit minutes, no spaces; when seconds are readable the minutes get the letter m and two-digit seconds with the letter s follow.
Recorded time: 1h58
